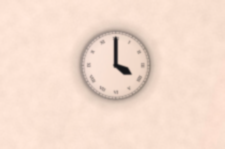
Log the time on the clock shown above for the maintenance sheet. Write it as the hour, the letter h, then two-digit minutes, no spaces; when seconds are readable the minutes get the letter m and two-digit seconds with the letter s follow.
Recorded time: 4h00
